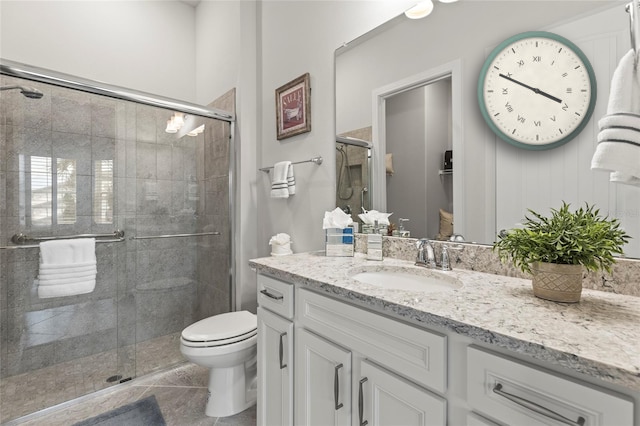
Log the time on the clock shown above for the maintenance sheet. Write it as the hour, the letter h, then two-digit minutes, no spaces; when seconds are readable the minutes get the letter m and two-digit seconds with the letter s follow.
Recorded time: 3h49
